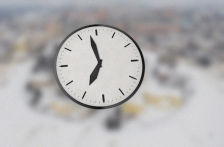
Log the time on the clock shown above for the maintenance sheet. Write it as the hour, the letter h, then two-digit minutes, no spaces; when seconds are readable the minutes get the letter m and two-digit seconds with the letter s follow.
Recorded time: 6h58
